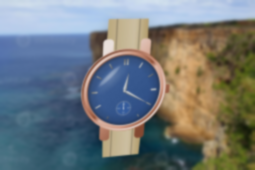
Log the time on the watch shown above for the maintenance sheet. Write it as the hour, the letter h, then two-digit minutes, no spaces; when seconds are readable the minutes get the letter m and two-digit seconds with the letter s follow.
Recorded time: 12h20
